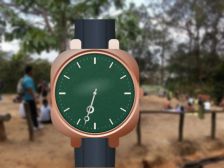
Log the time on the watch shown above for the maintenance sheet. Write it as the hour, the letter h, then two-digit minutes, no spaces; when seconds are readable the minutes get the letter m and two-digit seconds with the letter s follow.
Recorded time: 6h33
